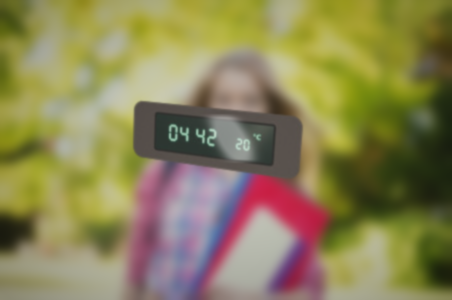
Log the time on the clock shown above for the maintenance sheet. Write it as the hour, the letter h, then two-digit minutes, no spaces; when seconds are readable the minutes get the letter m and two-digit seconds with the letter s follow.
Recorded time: 4h42
